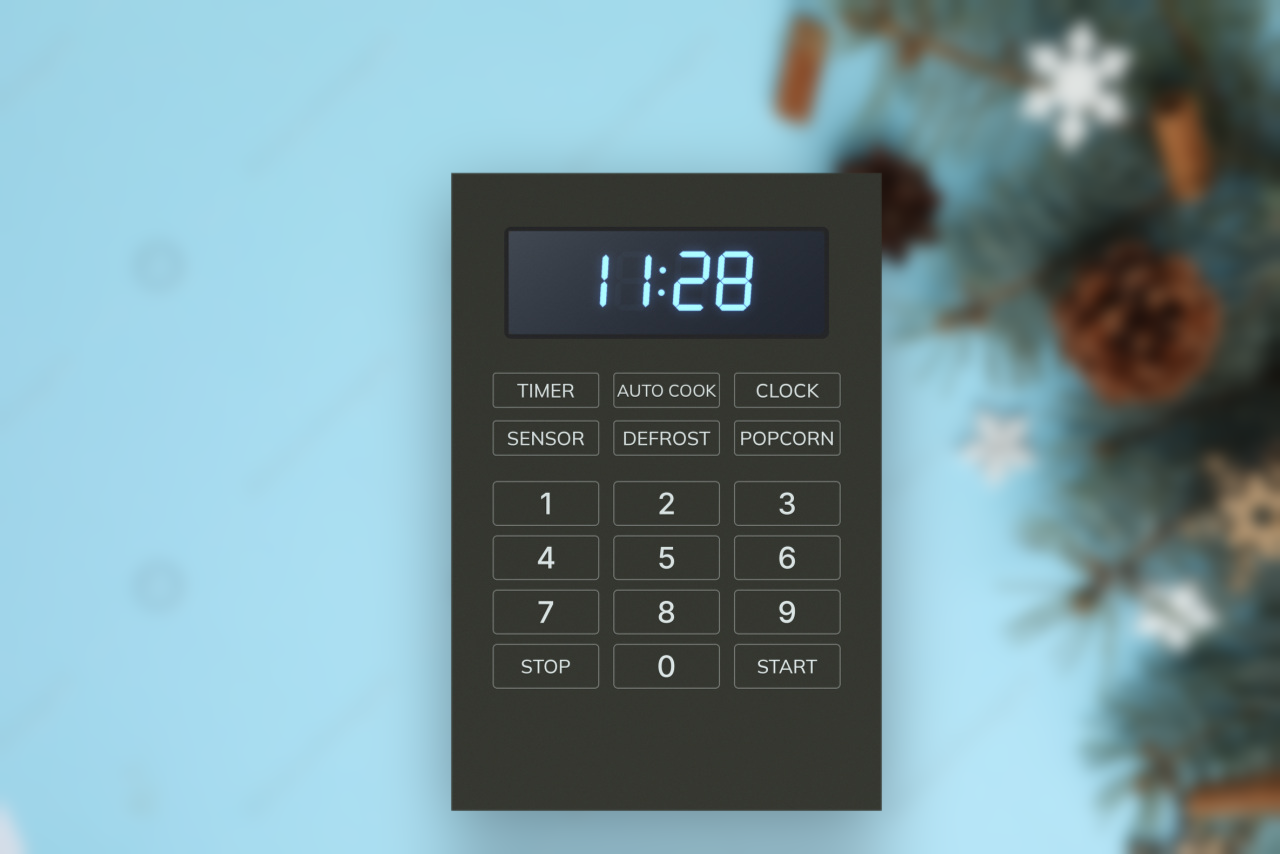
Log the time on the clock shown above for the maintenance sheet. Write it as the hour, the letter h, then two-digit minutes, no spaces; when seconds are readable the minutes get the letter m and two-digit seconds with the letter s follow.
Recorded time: 11h28
